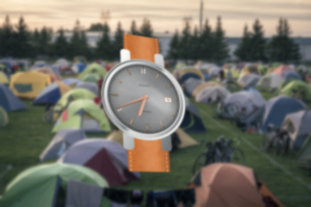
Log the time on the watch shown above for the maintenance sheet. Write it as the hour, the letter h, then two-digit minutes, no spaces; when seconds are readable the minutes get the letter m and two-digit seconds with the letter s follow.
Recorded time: 6h41
